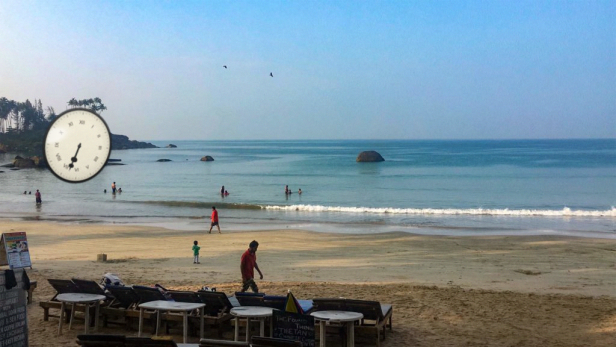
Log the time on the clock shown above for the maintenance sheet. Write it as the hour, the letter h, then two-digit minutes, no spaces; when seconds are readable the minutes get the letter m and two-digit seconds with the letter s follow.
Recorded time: 6h33
